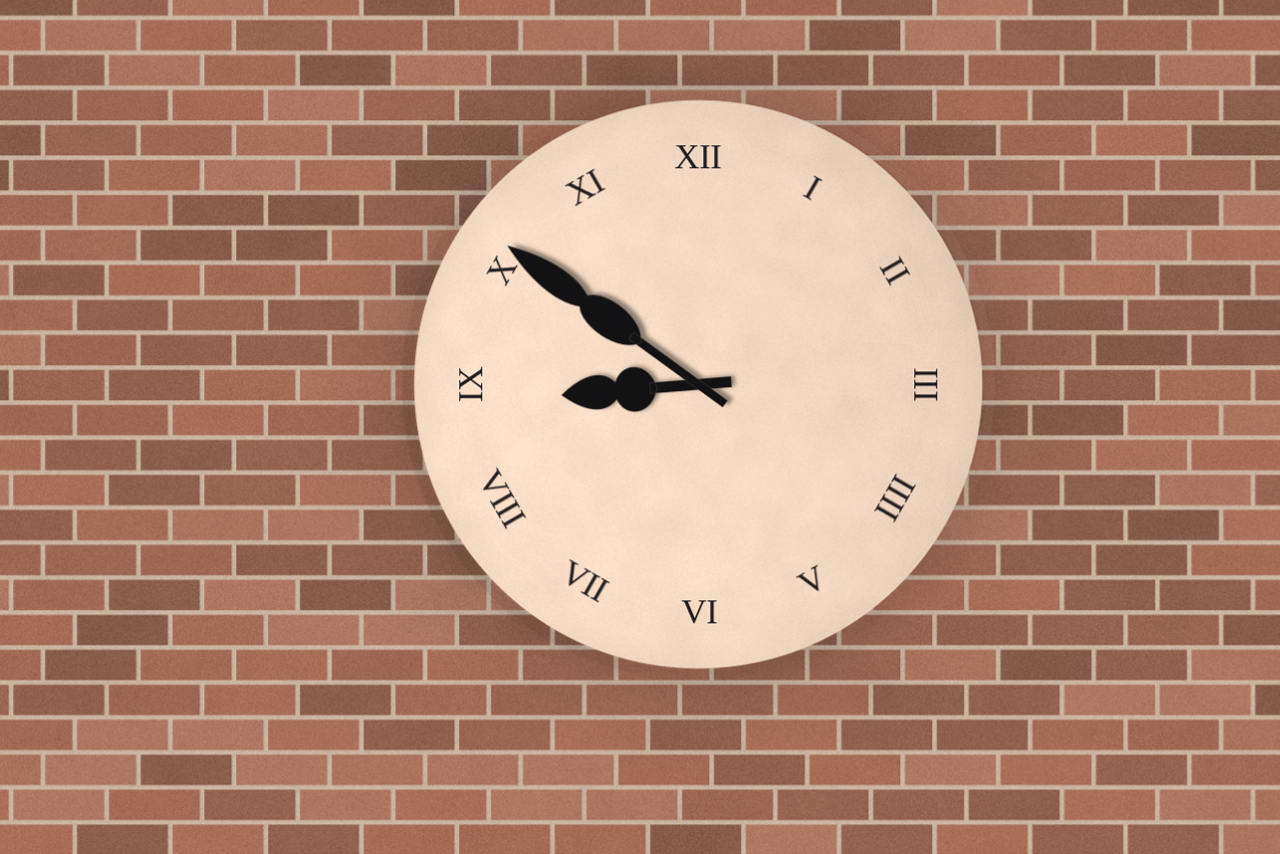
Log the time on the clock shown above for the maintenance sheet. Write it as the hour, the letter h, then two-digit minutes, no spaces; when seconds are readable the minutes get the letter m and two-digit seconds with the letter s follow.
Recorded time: 8h51
